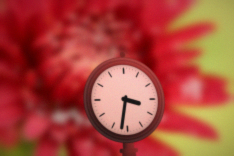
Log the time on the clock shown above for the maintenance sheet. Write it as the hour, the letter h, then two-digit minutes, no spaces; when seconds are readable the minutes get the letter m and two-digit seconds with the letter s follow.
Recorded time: 3h32
